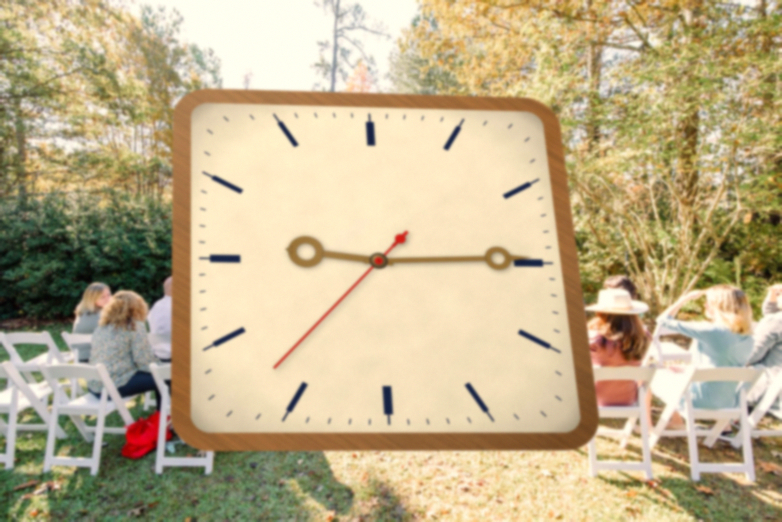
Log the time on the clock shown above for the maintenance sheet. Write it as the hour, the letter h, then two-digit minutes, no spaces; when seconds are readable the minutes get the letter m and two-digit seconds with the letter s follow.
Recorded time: 9h14m37s
